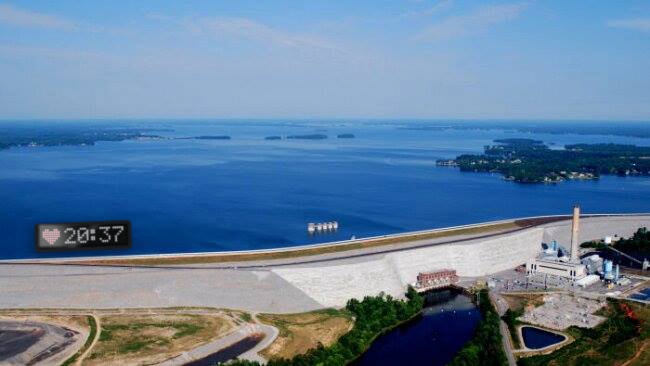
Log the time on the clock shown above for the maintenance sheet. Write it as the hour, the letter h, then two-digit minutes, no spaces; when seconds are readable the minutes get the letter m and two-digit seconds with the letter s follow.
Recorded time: 20h37
